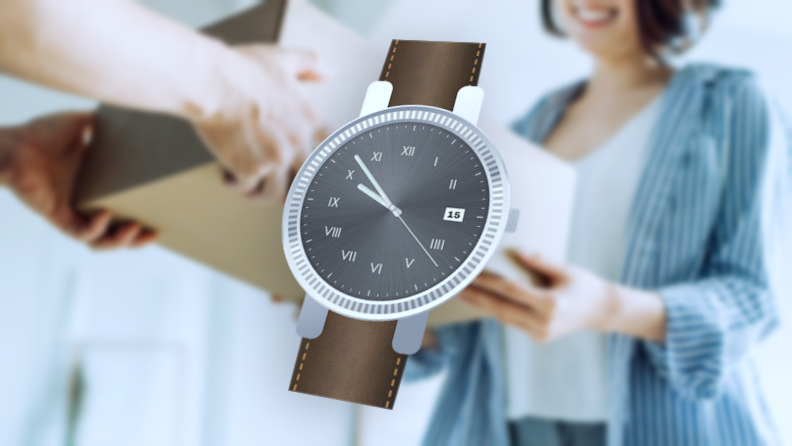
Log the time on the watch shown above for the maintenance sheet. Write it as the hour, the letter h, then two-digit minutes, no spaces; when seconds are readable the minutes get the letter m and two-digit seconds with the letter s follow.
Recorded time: 9h52m22s
